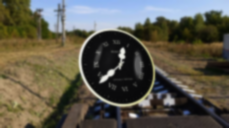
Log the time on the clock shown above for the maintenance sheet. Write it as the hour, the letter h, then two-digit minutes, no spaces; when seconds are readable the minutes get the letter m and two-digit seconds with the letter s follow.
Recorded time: 12h39
